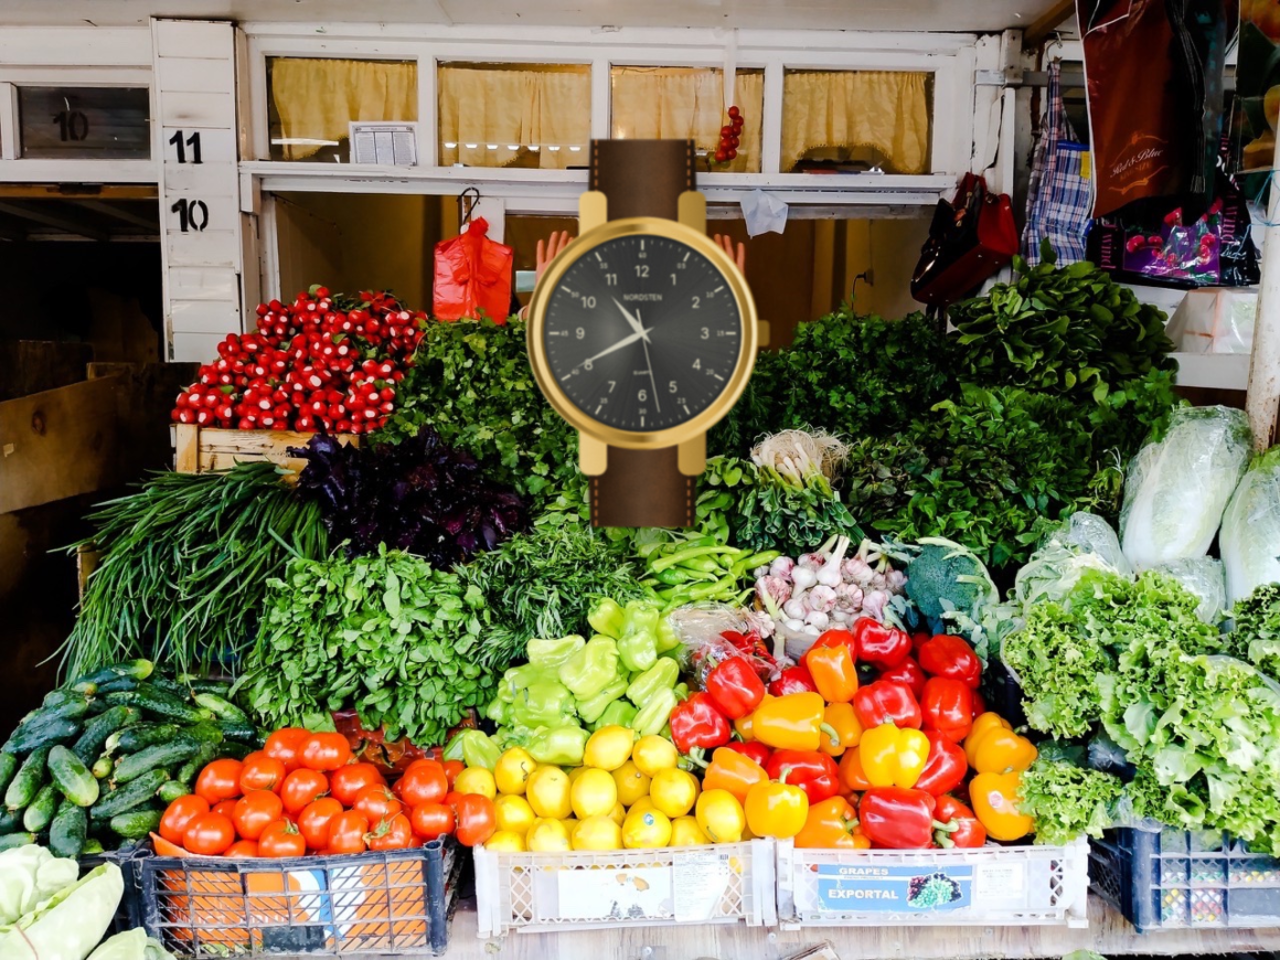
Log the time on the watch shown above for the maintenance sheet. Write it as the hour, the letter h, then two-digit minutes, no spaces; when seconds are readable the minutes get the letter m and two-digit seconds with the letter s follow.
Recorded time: 10h40m28s
